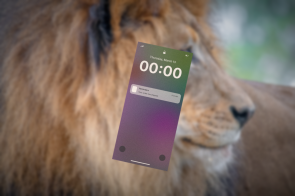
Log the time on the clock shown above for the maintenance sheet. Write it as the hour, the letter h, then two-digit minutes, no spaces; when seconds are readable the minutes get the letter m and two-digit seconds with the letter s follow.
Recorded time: 0h00
